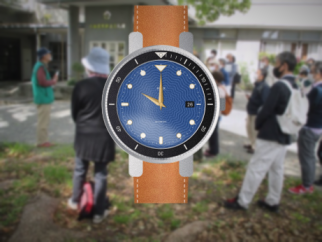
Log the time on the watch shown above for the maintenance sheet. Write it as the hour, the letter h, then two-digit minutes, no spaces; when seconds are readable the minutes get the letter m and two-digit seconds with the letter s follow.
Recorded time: 10h00
